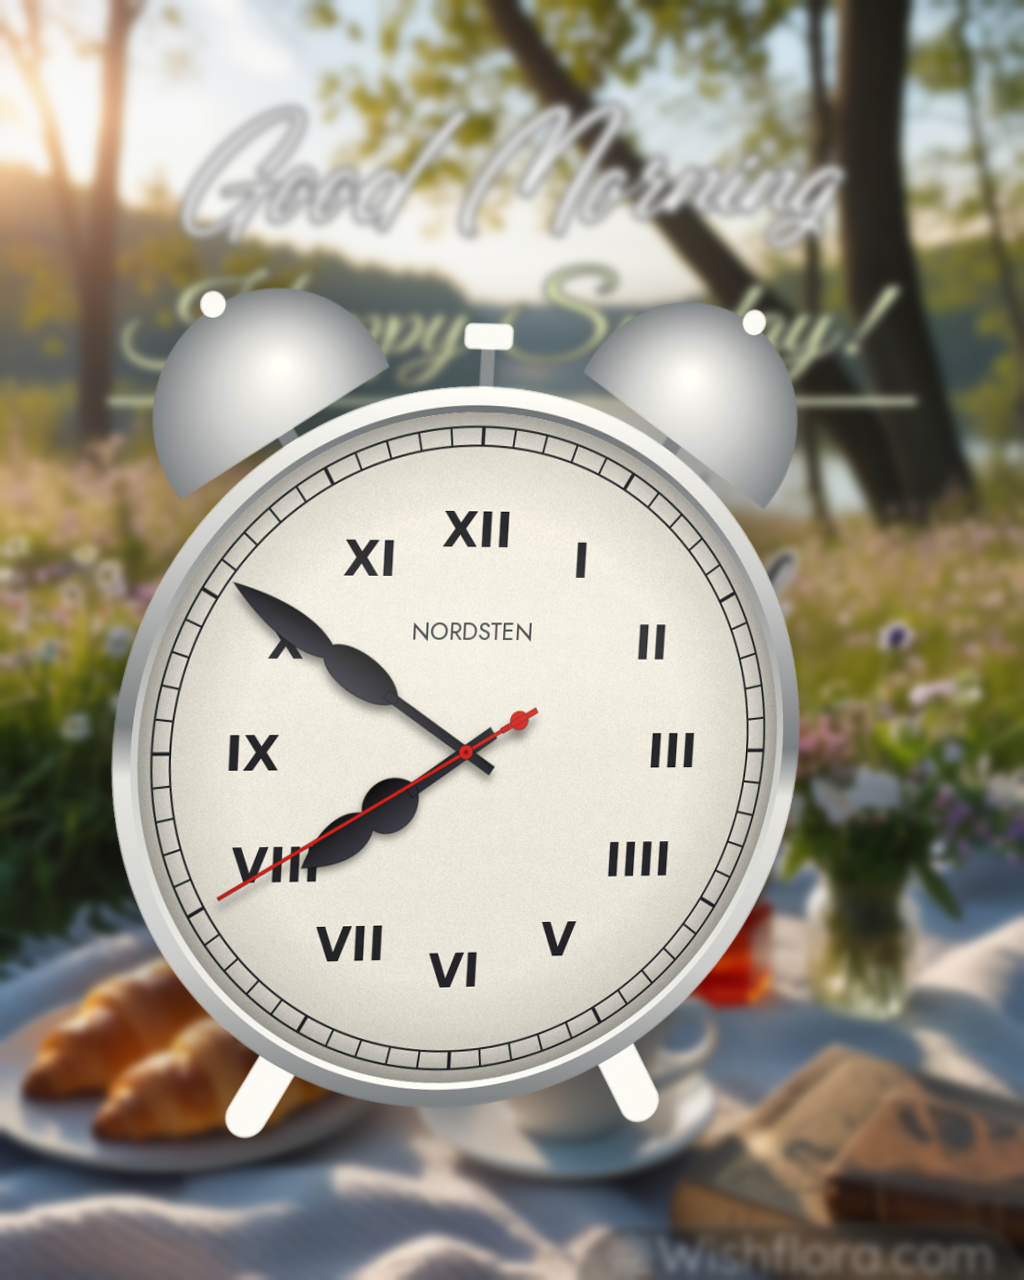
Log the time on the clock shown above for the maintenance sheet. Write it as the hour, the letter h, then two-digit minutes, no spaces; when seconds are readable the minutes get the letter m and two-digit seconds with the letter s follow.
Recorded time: 7h50m40s
